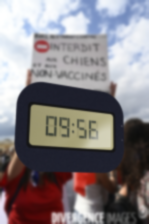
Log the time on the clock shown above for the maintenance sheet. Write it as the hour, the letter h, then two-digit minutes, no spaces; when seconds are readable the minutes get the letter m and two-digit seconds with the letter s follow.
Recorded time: 9h56
